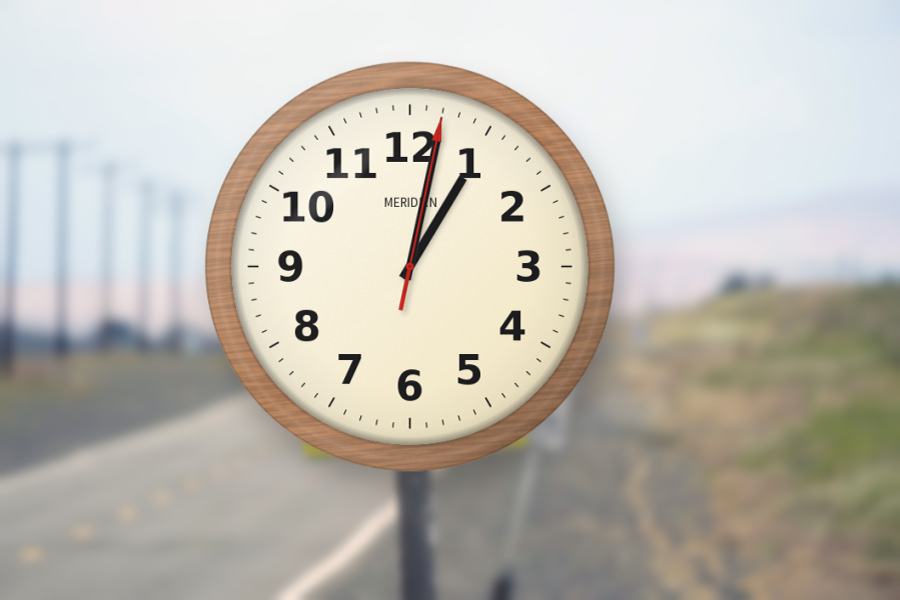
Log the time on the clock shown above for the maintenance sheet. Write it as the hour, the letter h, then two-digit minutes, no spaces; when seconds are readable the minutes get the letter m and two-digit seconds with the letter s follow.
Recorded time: 1h02m02s
